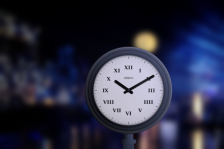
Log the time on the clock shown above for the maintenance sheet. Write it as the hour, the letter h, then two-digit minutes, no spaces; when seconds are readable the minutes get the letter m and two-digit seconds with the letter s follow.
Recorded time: 10h10
